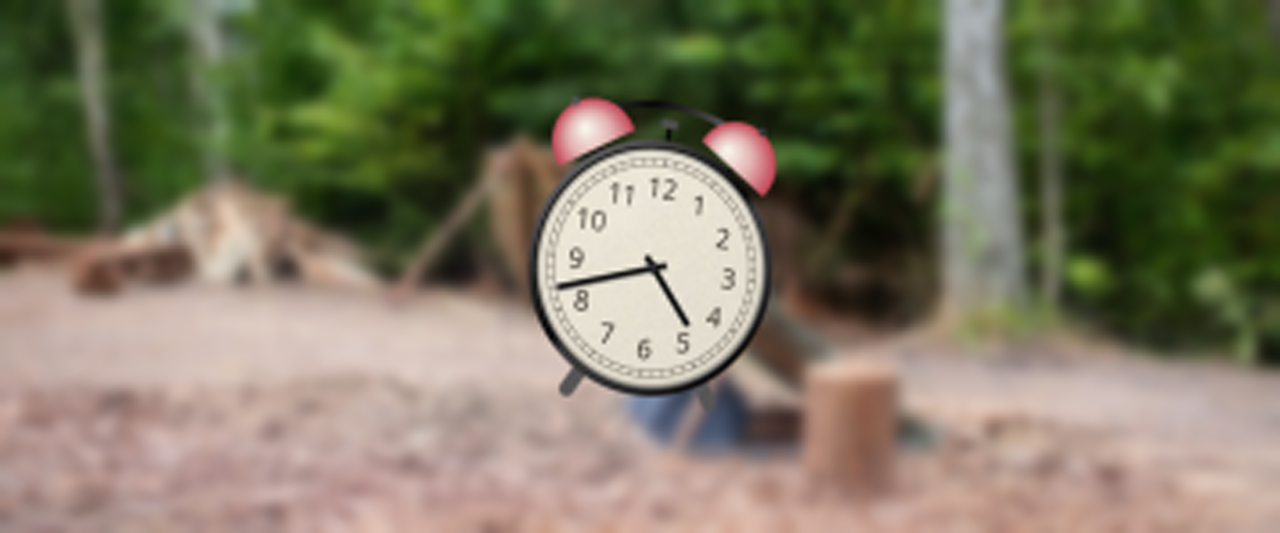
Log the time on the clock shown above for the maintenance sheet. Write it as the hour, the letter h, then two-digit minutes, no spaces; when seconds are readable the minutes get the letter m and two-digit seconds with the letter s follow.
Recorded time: 4h42
